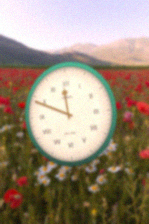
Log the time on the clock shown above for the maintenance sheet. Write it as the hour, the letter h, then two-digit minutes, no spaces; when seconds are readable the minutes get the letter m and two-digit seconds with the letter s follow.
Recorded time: 11h49
